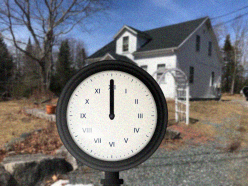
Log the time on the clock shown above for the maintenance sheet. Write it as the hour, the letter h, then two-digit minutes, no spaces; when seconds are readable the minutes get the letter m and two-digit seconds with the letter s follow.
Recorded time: 12h00
